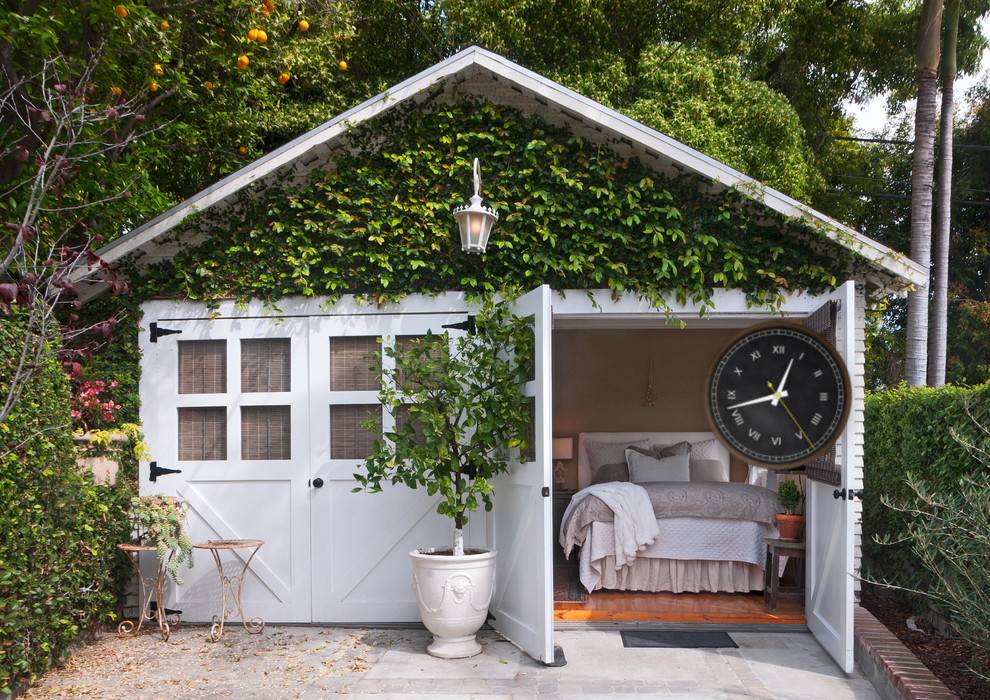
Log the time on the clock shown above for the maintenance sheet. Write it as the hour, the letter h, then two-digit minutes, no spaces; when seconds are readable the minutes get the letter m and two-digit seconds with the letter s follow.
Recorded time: 12h42m24s
